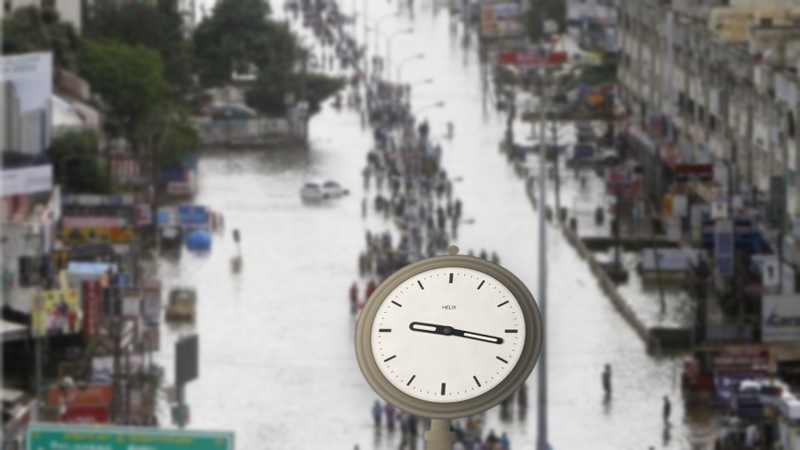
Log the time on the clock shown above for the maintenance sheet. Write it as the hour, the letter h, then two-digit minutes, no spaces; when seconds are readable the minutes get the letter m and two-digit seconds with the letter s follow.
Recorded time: 9h17
